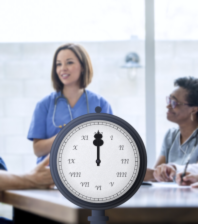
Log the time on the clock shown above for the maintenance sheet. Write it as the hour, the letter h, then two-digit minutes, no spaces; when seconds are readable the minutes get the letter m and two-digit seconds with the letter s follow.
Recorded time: 12h00
